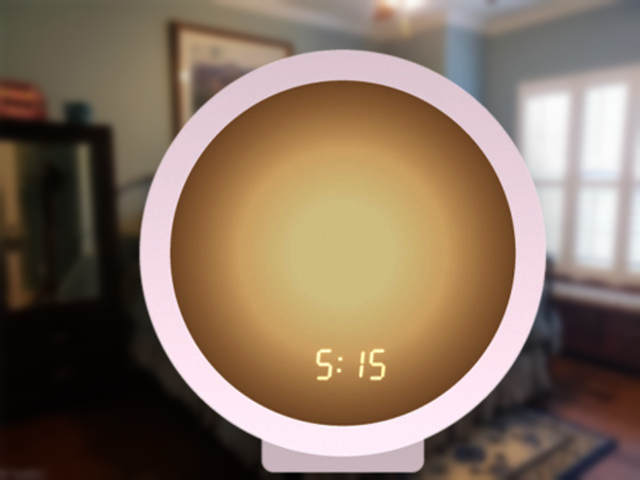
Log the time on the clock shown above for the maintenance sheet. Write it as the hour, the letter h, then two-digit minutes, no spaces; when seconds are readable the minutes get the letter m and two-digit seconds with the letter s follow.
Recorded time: 5h15
